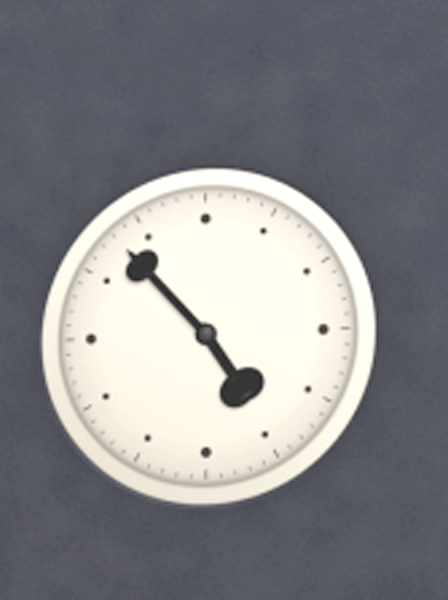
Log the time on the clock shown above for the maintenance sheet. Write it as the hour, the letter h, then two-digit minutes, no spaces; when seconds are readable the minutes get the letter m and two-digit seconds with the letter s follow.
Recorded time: 4h53
